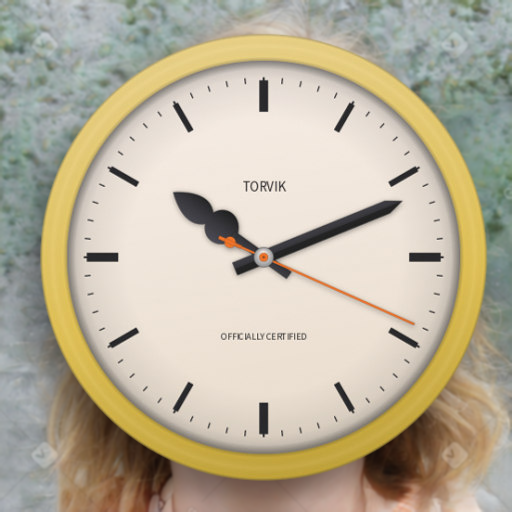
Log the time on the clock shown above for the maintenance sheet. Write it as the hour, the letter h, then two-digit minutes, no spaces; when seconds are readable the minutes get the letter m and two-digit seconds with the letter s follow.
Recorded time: 10h11m19s
